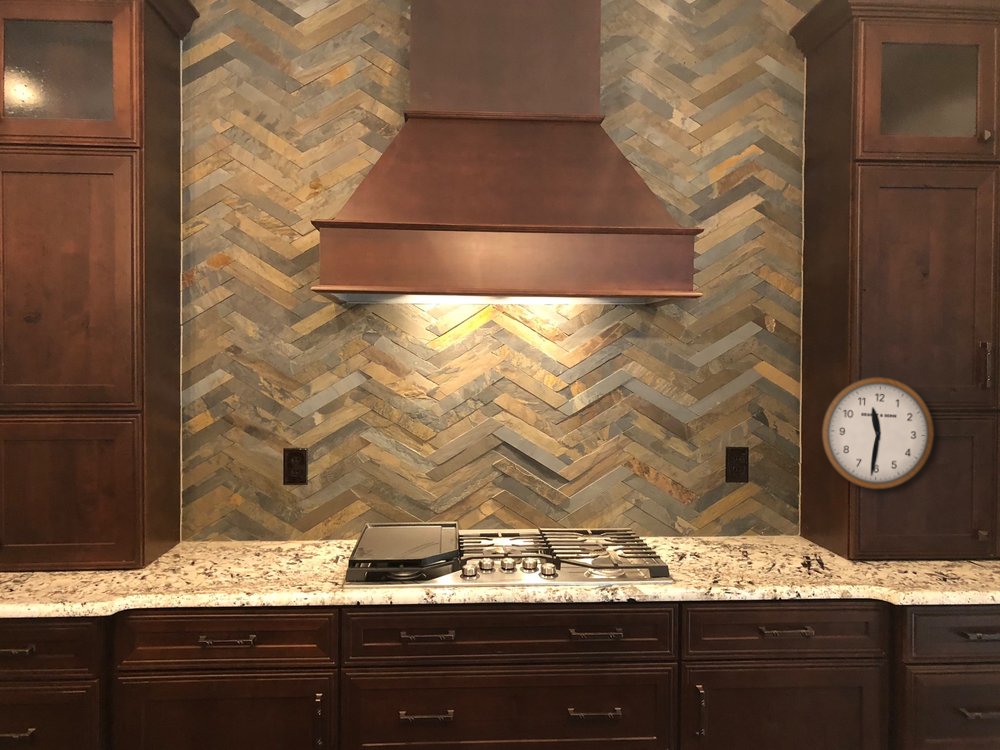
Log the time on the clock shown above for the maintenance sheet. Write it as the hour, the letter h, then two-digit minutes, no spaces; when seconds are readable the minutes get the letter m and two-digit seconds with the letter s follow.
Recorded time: 11h31
